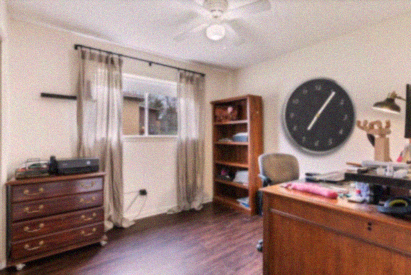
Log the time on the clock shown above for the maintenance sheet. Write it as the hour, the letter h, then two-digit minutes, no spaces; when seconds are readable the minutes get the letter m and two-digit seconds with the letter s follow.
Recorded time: 7h06
